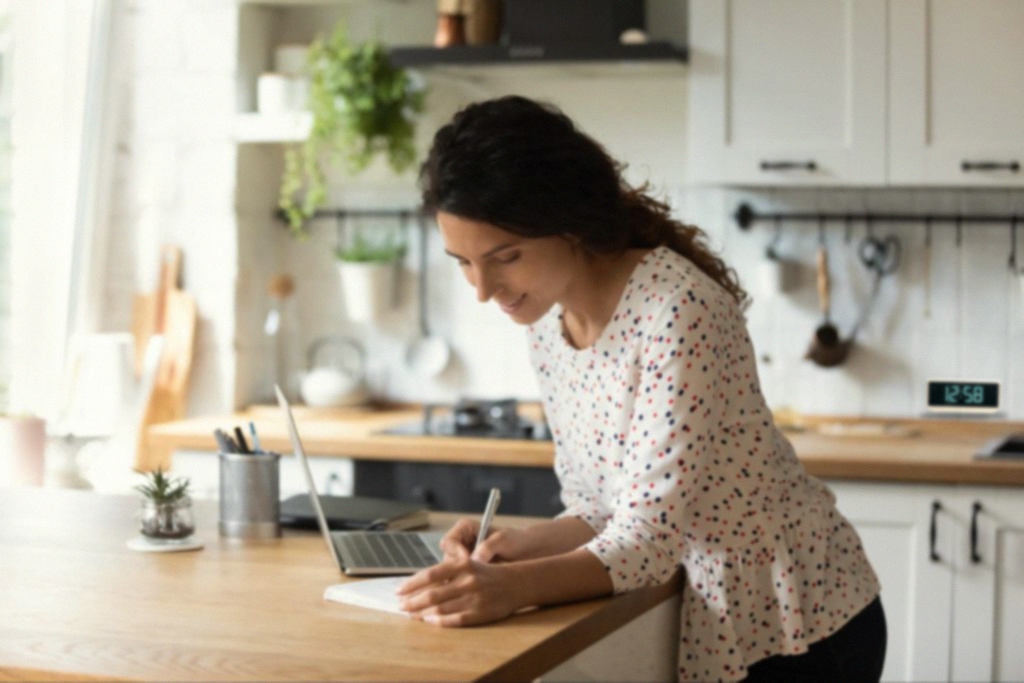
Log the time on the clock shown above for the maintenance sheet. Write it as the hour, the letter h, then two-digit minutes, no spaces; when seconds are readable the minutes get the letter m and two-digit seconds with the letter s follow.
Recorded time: 12h58
